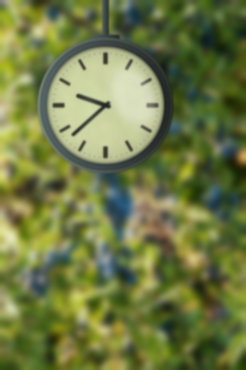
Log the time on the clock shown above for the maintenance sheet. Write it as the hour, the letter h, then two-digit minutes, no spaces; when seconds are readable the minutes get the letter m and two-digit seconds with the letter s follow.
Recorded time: 9h38
